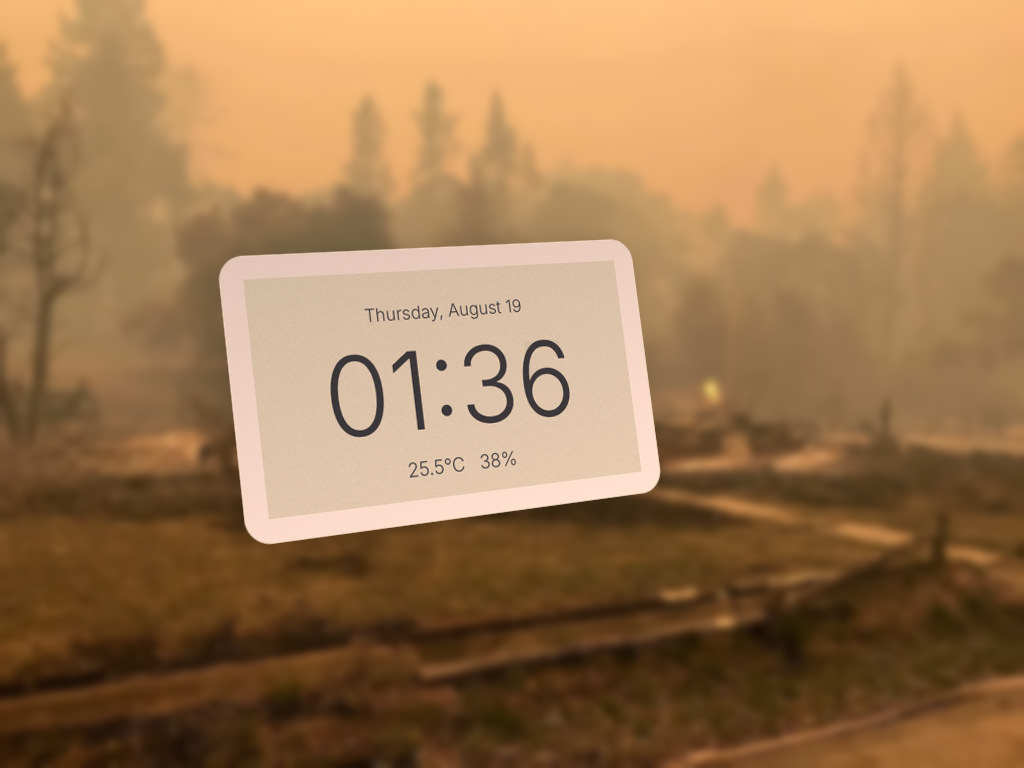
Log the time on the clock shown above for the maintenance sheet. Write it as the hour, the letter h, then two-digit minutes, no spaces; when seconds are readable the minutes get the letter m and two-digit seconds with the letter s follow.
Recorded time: 1h36
